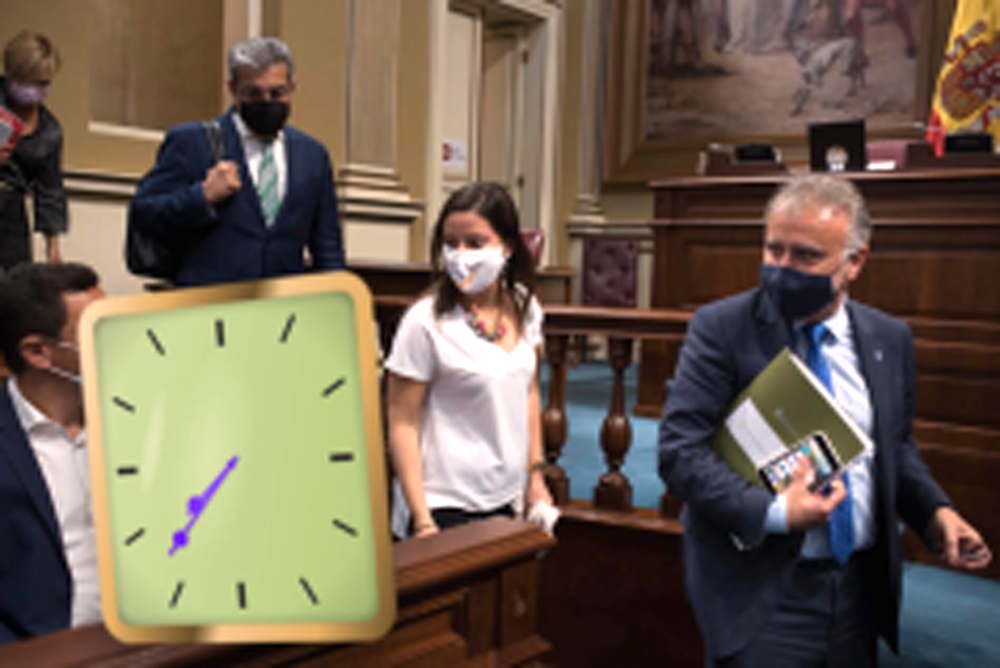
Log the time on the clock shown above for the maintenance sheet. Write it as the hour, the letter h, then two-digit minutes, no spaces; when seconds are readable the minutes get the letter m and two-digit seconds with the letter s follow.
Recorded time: 7h37
